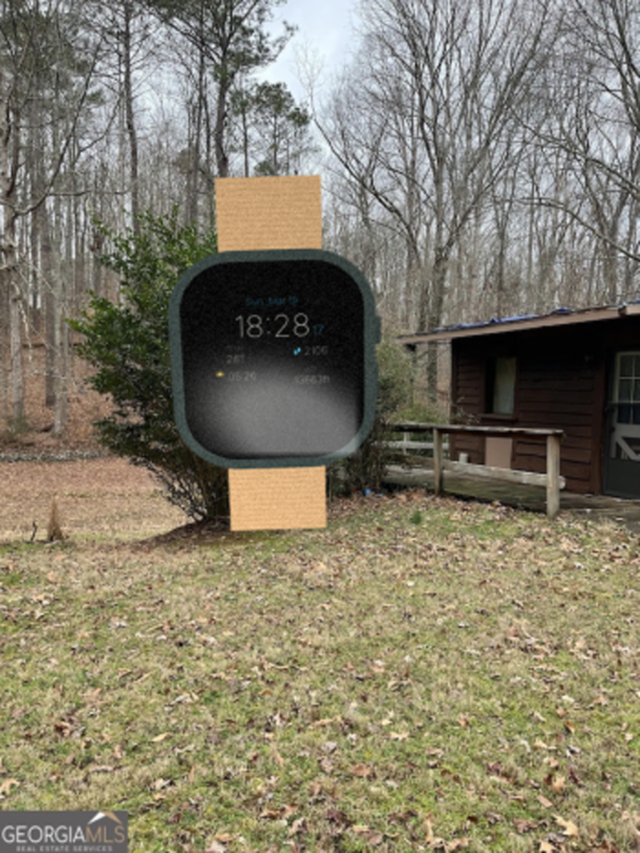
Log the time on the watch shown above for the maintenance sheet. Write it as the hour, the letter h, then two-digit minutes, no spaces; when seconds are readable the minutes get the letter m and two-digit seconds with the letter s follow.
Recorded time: 18h28
